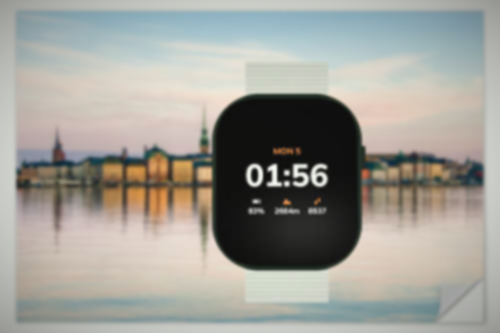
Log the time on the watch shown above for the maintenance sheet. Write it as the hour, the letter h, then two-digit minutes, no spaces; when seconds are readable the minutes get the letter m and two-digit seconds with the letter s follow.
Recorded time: 1h56
